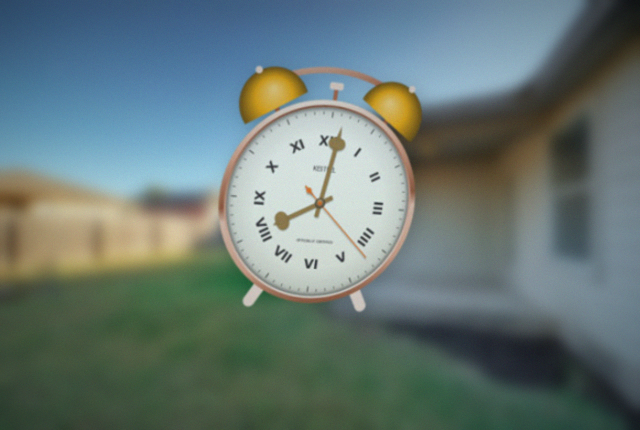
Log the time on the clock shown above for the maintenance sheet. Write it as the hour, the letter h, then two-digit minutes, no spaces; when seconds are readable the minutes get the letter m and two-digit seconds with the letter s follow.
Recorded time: 8h01m22s
